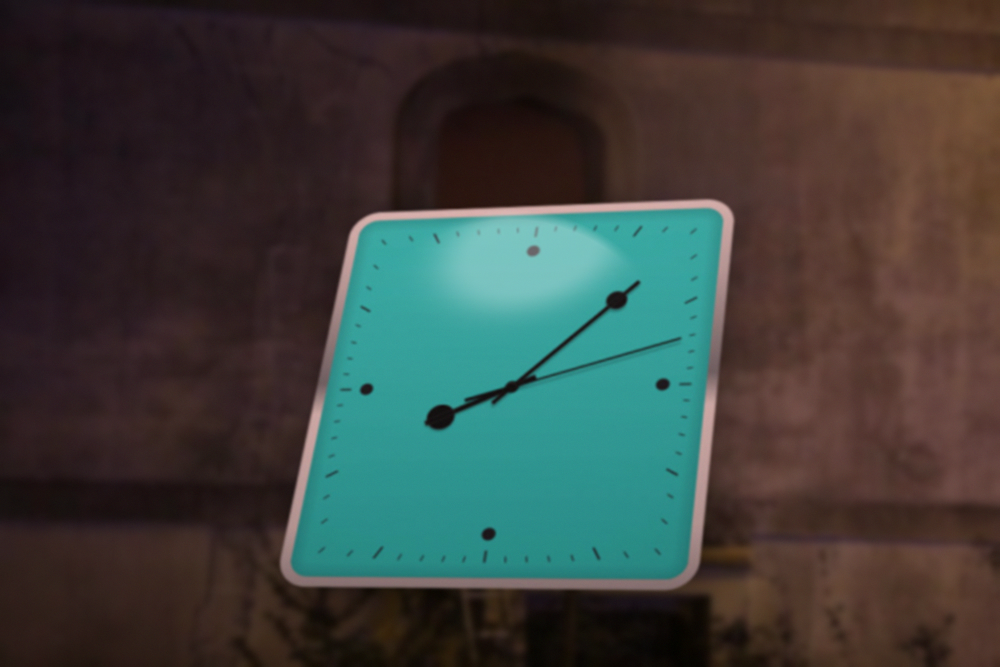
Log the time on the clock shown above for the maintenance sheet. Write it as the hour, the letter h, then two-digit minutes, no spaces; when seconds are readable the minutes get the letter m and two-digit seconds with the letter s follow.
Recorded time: 8h07m12s
